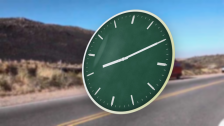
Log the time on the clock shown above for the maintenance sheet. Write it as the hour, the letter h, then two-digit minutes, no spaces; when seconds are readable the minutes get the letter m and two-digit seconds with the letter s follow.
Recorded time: 8h10
